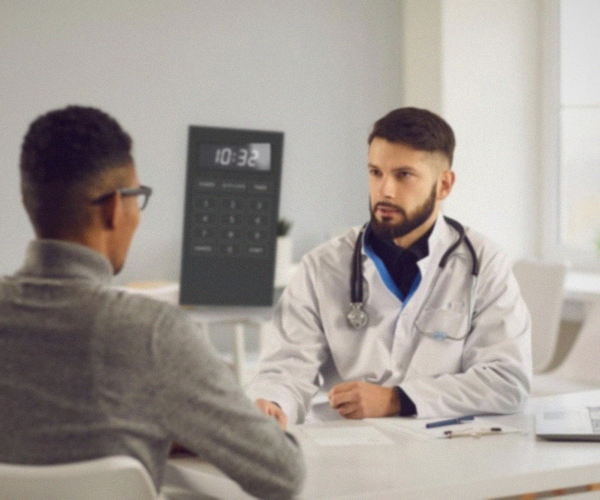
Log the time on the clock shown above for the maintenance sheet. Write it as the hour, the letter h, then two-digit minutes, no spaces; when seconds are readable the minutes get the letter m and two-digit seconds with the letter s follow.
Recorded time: 10h32
